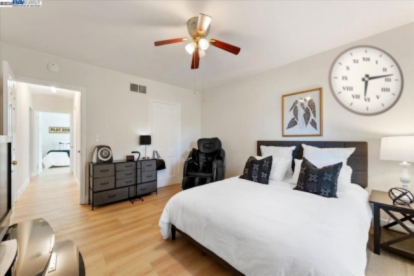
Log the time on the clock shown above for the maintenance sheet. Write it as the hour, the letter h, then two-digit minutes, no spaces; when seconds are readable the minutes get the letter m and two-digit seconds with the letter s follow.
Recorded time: 6h13
